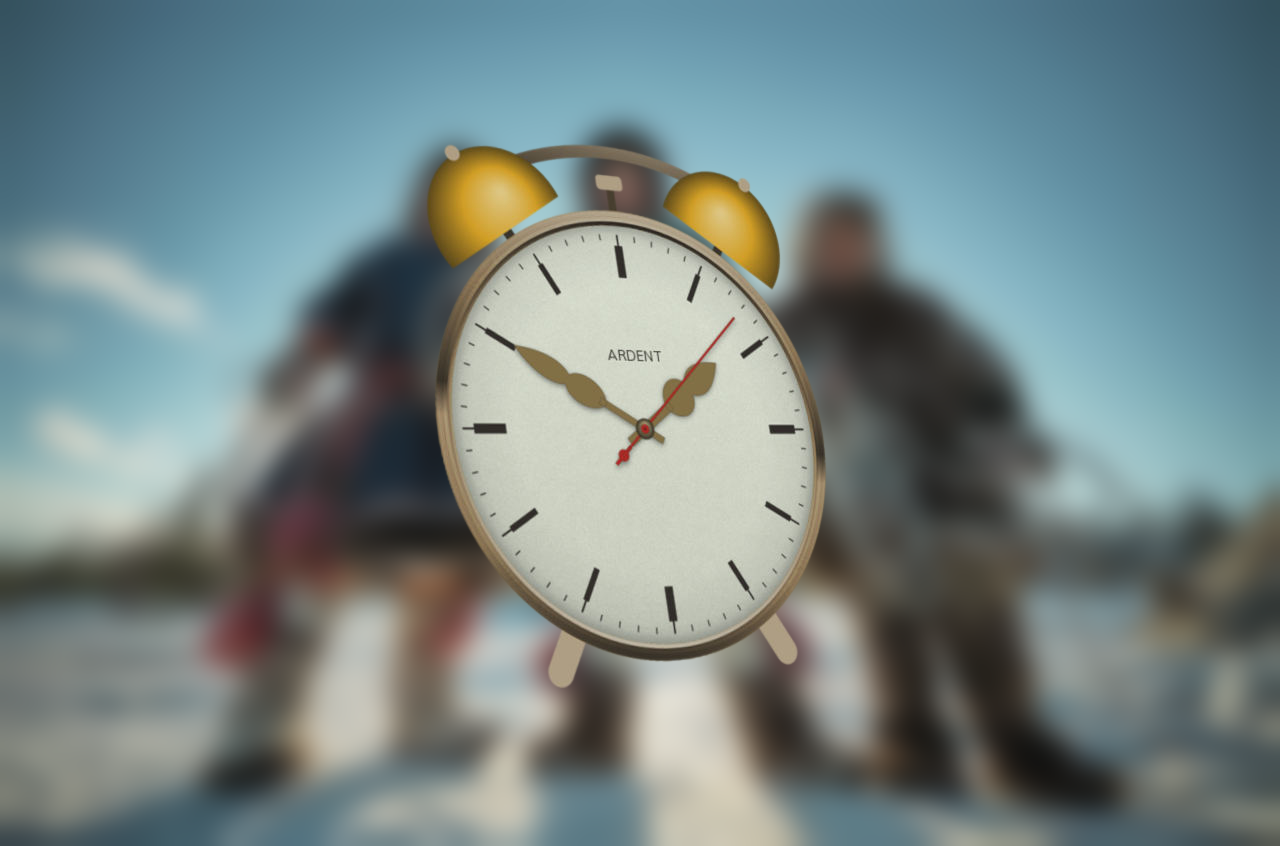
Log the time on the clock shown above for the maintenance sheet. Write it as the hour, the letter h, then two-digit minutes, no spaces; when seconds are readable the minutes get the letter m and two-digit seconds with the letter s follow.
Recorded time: 1h50m08s
